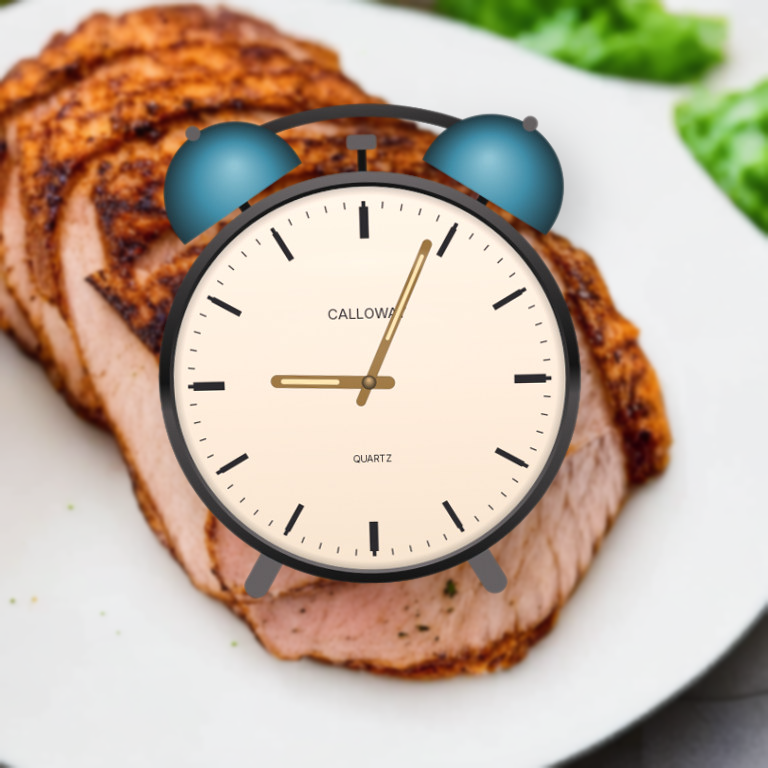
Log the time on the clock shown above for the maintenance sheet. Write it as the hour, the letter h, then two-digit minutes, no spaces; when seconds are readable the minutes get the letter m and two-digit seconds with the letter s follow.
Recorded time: 9h04
